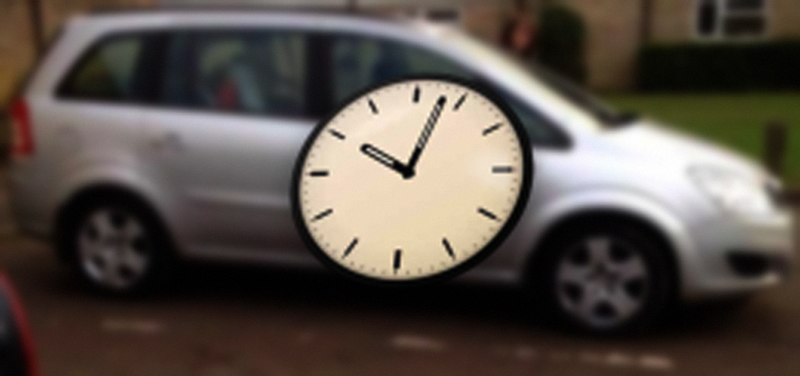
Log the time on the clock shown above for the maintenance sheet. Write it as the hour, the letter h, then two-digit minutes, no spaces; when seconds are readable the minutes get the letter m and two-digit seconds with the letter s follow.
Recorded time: 10h03
